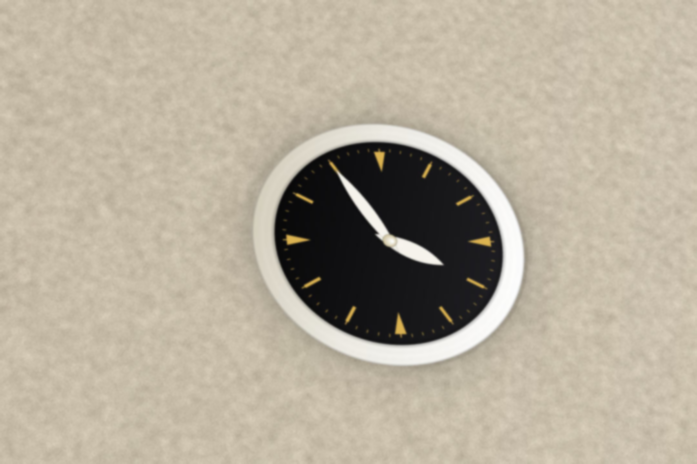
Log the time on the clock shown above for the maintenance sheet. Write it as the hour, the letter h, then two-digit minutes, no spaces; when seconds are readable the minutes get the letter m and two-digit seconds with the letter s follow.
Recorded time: 3h55
